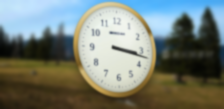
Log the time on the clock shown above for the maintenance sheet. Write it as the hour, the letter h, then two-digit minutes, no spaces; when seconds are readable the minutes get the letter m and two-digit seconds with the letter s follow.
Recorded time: 3h17
